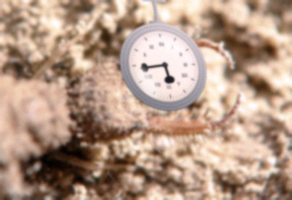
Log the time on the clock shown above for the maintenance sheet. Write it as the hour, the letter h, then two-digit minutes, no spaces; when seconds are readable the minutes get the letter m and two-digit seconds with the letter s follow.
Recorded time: 5h44
